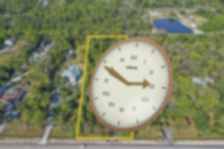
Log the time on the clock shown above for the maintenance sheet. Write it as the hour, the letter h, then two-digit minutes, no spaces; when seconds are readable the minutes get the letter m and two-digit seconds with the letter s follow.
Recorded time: 2h49
